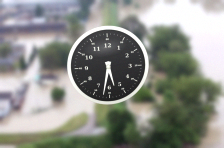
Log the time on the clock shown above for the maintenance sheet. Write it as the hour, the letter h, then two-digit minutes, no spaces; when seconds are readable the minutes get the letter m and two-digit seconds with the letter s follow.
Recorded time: 5h32
